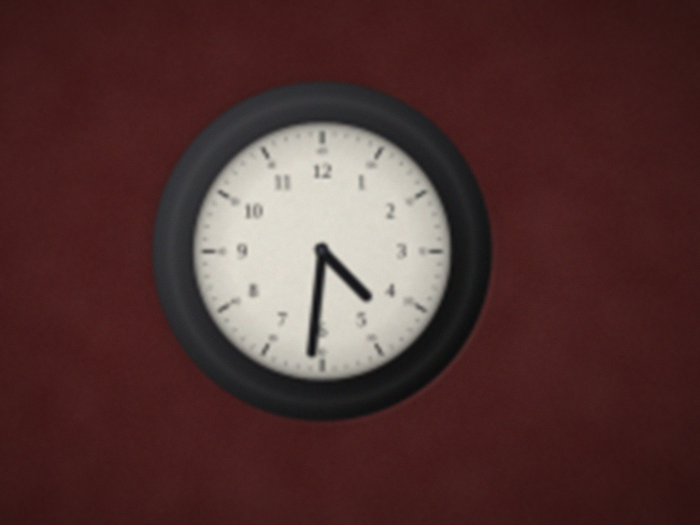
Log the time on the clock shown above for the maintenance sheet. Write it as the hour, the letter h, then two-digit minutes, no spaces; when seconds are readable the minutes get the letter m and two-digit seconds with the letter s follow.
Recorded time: 4h31
